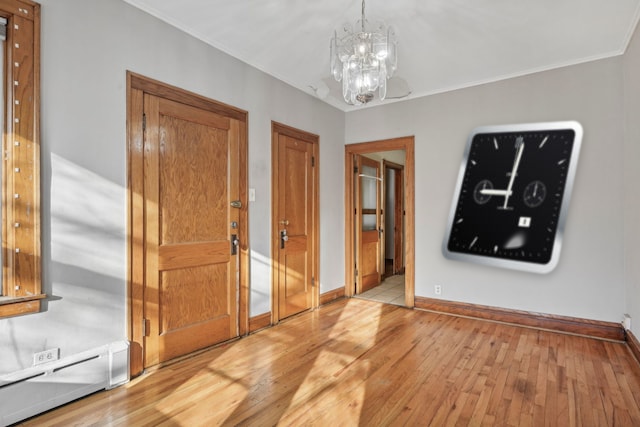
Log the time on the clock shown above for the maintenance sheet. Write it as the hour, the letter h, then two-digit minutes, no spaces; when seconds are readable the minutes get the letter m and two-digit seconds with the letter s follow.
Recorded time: 9h01
